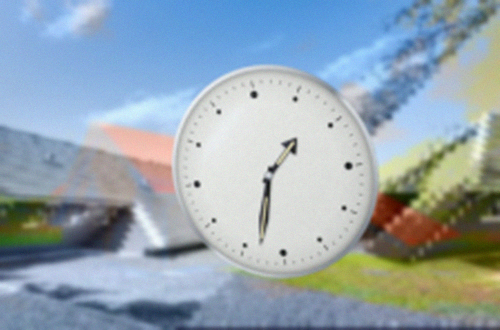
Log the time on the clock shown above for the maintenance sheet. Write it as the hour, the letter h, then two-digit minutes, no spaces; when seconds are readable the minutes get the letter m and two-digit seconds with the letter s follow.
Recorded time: 1h33
